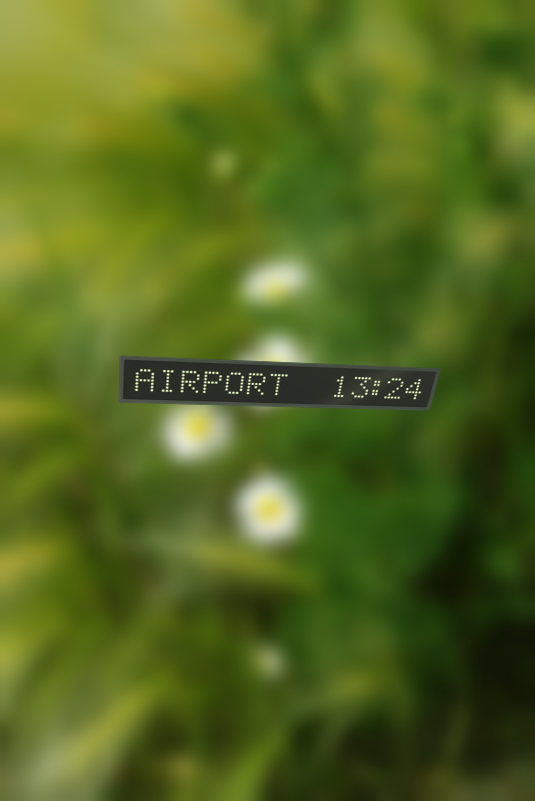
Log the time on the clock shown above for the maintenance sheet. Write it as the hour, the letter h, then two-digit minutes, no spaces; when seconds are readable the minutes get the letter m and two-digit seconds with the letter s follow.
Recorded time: 13h24
